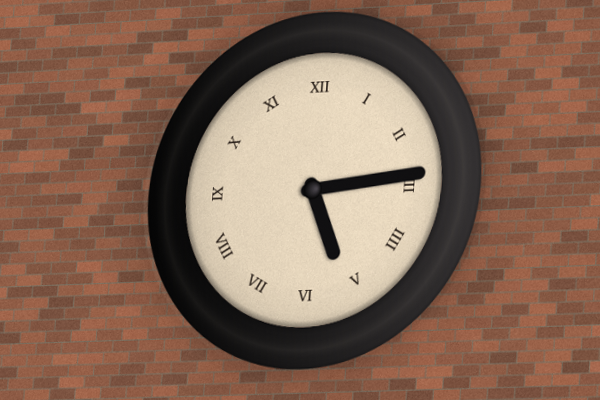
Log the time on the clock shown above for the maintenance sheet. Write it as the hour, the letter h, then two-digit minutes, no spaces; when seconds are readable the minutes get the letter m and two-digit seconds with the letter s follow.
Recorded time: 5h14
